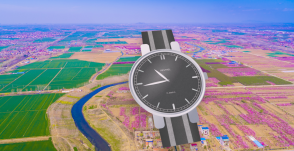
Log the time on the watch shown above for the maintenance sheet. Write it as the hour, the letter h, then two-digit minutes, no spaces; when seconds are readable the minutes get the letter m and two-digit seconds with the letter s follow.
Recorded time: 10h44
